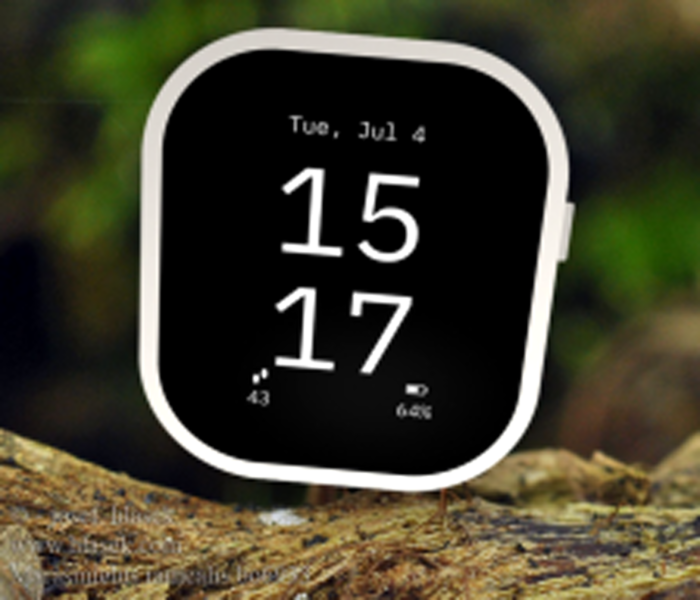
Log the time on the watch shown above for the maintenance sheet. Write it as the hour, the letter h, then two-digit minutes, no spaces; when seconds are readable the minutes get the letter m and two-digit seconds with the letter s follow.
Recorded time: 15h17
